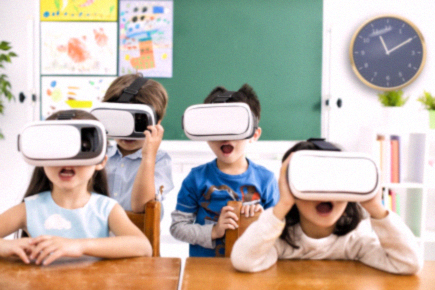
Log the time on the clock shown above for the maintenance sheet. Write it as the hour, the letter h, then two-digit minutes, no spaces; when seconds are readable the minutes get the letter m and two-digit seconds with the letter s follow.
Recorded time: 11h10
